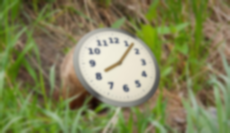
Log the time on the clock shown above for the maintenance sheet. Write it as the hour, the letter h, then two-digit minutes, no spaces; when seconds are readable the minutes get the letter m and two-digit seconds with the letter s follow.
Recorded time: 8h07
